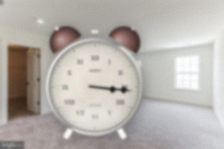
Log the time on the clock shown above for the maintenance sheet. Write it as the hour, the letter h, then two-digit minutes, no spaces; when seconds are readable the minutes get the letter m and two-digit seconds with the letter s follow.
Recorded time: 3h16
